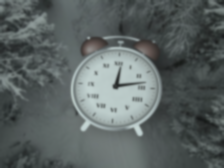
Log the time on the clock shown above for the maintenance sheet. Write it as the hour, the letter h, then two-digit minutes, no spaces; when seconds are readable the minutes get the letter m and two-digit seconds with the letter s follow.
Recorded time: 12h13
